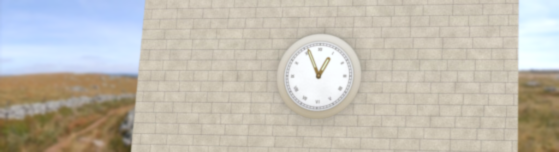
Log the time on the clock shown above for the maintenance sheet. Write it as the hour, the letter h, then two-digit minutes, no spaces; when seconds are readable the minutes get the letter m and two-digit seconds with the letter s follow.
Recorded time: 12h56
